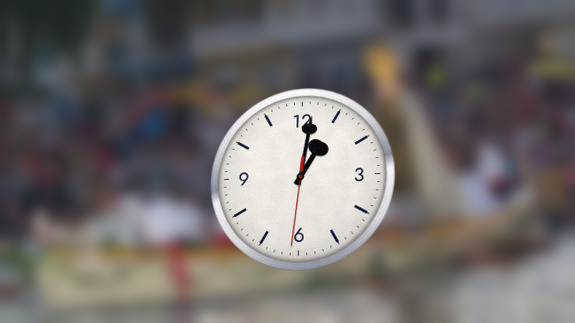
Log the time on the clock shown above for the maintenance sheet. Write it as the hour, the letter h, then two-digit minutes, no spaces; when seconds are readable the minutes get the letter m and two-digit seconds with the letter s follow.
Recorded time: 1h01m31s
